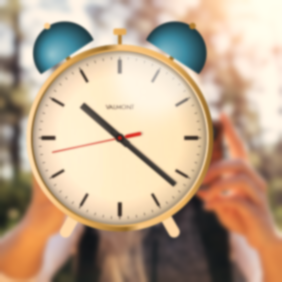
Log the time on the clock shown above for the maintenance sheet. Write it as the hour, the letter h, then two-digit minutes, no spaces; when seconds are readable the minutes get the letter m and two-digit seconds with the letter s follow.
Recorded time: 10h21m43s
